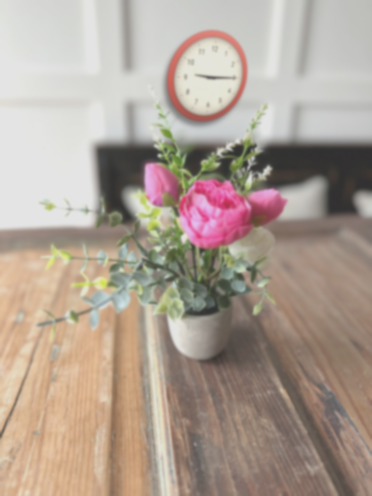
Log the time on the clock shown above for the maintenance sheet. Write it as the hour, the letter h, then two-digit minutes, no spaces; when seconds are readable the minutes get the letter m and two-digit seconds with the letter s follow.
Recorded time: 9h15
